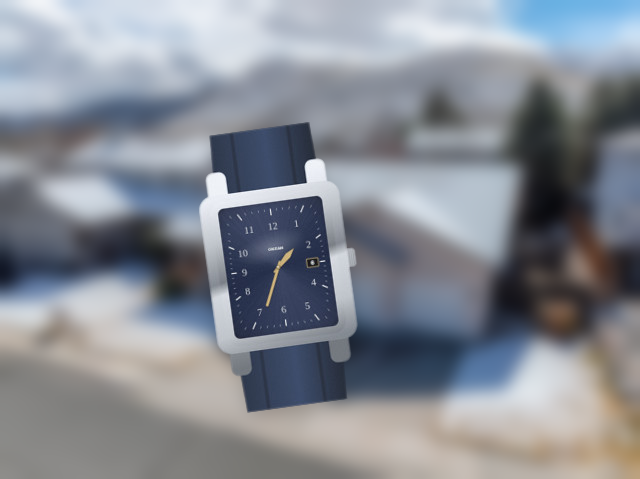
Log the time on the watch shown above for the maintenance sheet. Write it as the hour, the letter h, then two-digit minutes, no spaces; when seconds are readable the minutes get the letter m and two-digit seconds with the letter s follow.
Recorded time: 1h34
